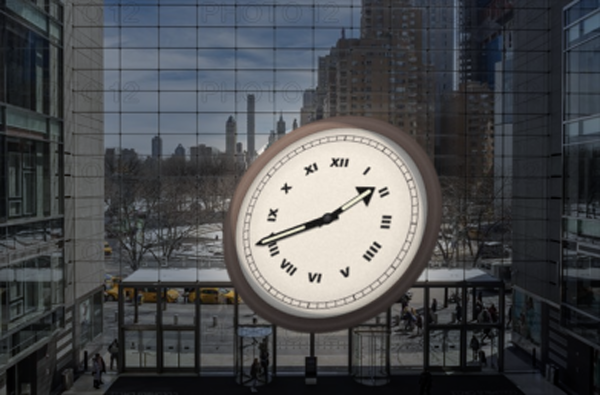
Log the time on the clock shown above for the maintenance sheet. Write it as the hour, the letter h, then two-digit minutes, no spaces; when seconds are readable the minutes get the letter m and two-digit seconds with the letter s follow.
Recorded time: 1h41
